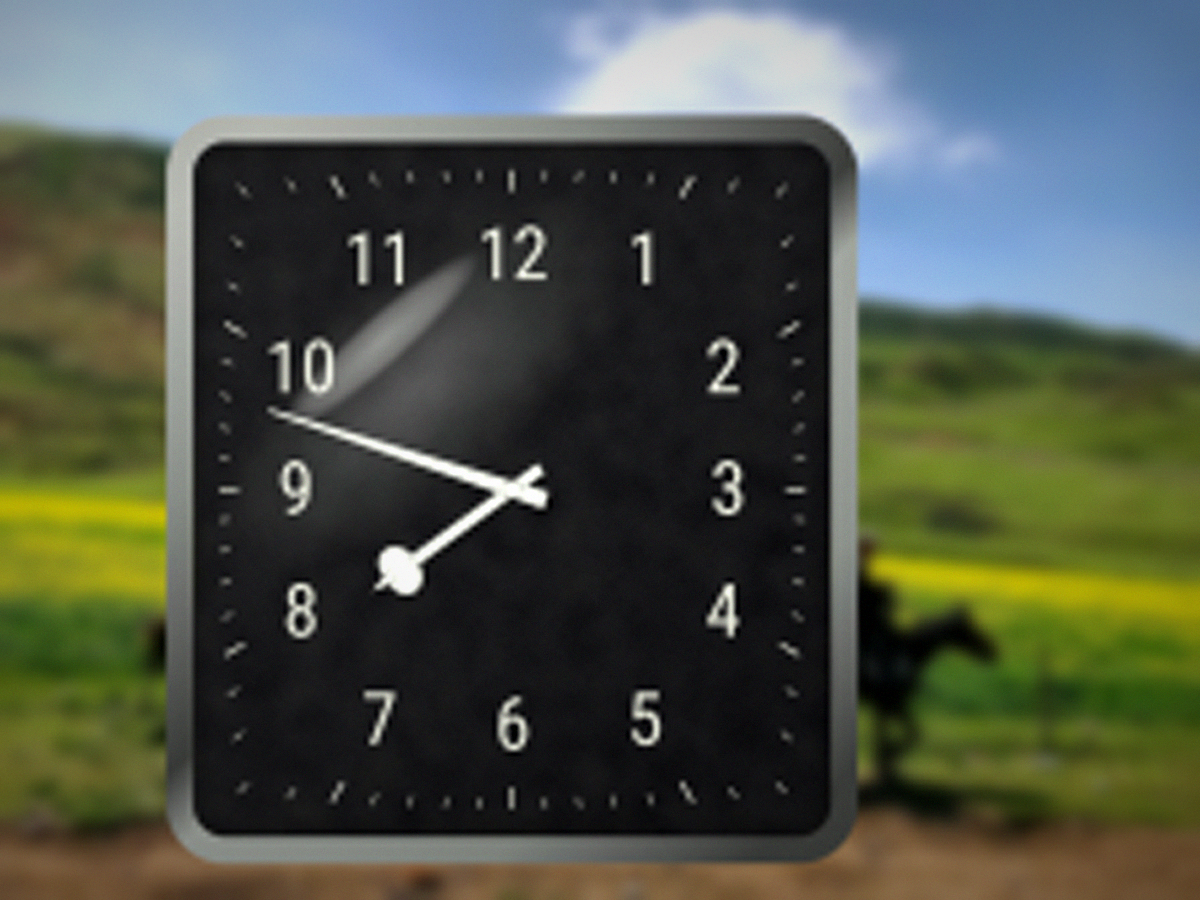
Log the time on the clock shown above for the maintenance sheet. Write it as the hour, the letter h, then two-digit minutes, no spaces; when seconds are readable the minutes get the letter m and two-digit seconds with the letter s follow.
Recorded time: 7h48
